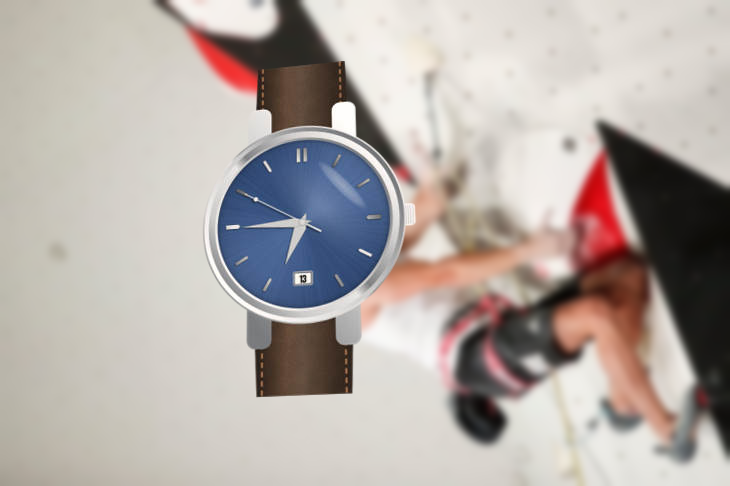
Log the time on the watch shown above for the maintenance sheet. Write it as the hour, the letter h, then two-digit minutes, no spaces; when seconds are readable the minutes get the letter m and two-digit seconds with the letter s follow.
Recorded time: 6h44m50s
